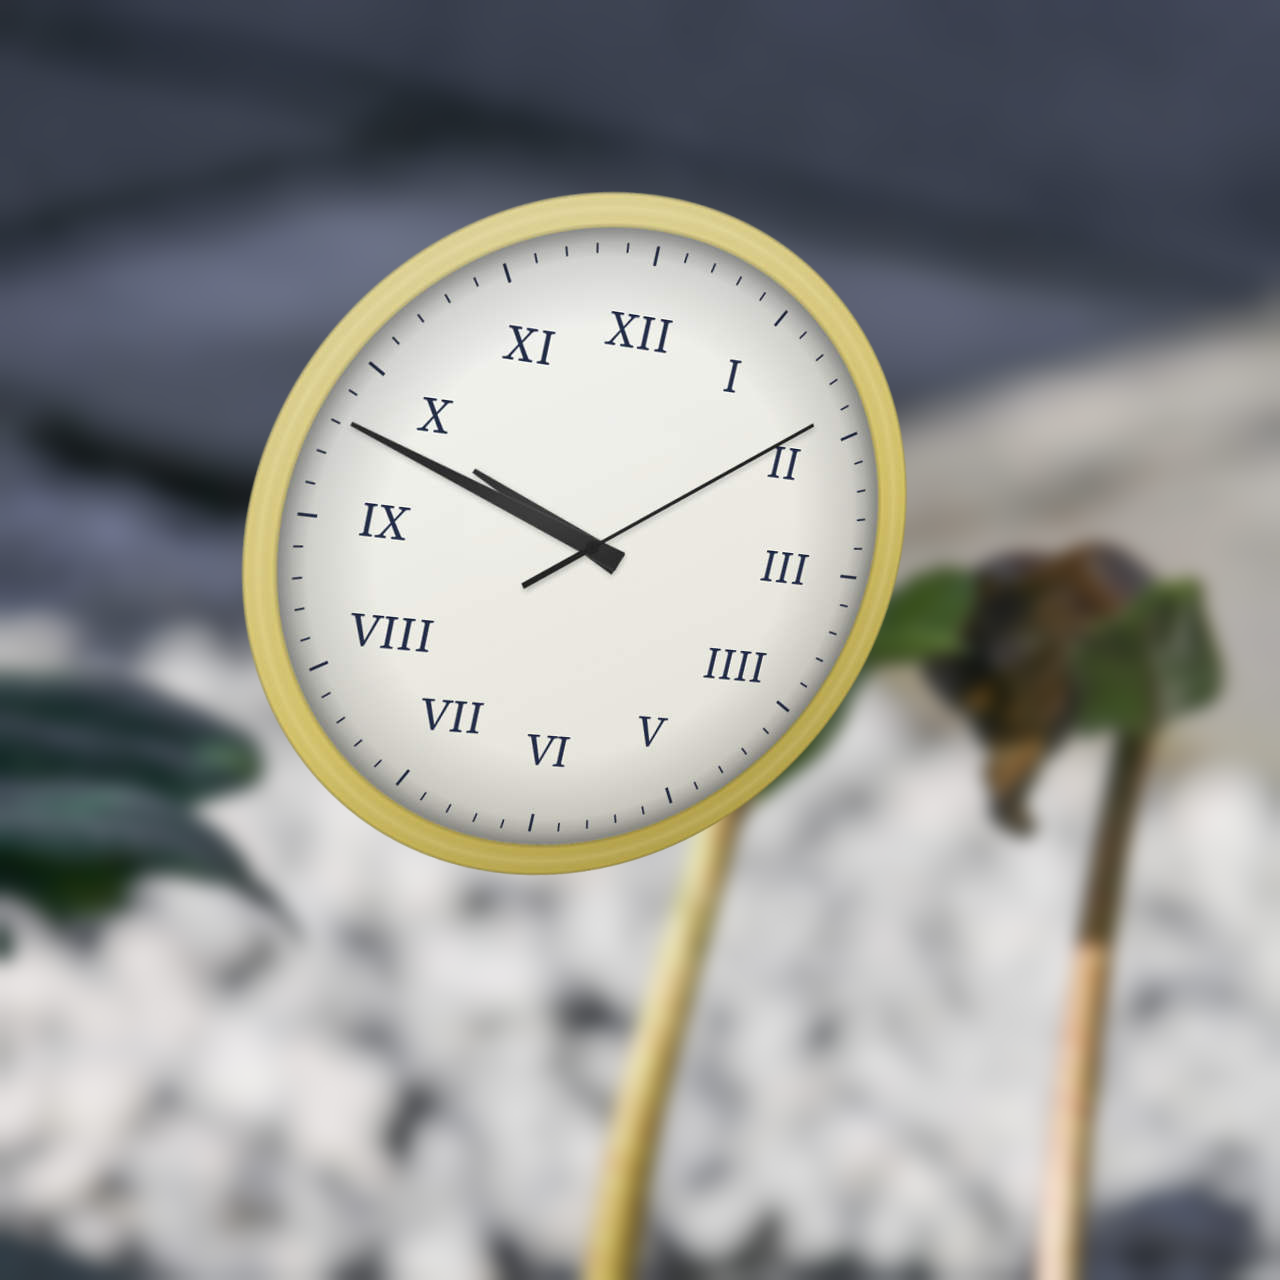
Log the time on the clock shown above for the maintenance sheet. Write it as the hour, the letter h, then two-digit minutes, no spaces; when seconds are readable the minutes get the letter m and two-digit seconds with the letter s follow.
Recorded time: 9h48m09s
